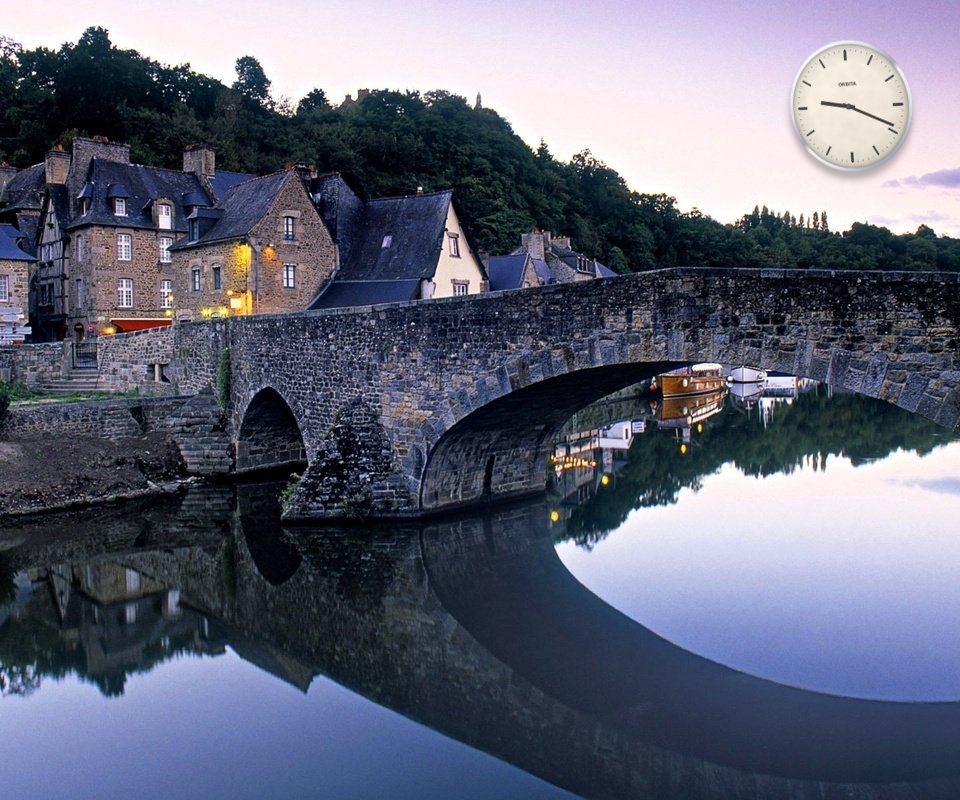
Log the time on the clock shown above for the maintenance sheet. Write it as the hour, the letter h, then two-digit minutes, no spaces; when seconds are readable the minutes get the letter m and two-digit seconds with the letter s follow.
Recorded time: 9h19
